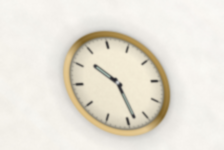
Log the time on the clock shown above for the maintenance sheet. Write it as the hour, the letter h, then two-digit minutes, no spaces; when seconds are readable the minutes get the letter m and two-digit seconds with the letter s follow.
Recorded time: 10h28
